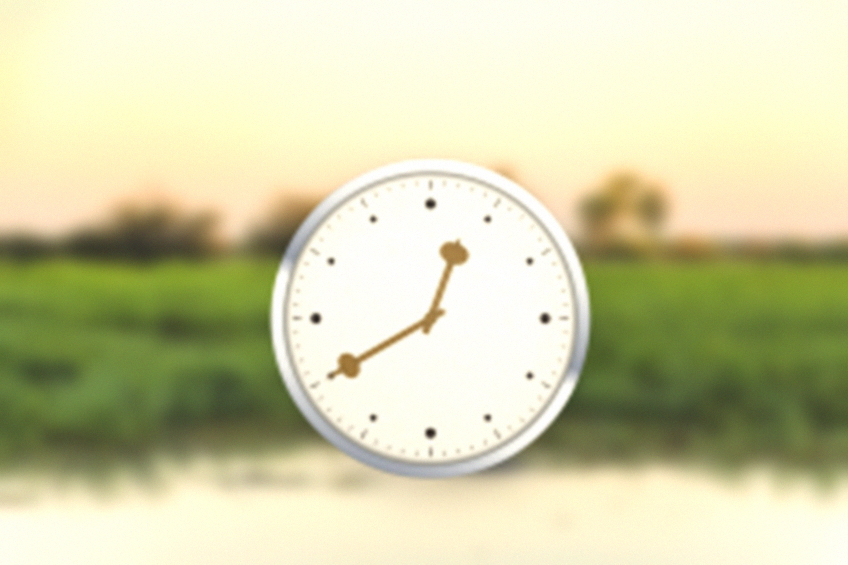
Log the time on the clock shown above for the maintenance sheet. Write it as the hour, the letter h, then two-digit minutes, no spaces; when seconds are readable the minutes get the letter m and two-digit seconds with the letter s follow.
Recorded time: 12h40
